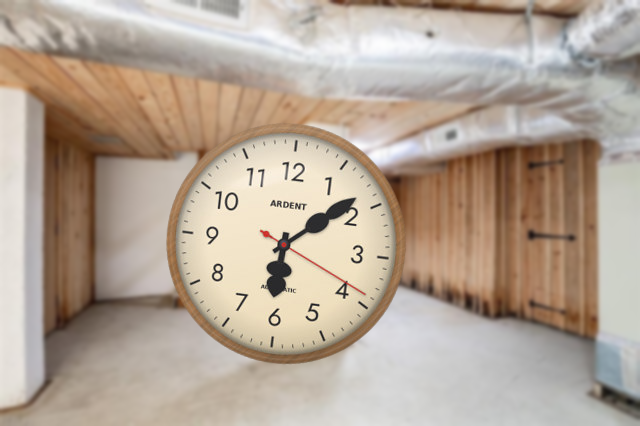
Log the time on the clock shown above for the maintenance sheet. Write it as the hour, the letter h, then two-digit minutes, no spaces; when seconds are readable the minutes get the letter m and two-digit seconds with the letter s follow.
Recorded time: 6h08m19s
